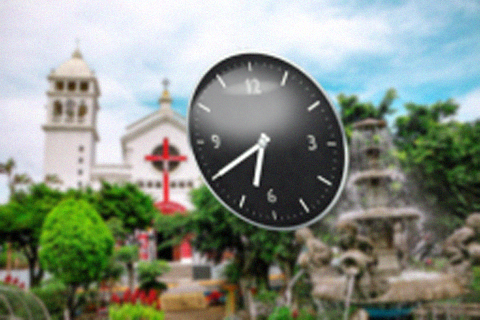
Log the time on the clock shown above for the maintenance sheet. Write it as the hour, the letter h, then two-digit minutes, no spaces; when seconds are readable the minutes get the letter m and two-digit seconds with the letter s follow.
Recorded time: 6h40
